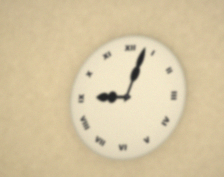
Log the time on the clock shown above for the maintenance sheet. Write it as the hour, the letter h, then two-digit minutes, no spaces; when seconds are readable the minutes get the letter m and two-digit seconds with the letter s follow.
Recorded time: 9h03
